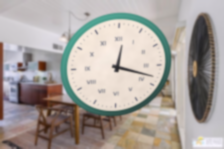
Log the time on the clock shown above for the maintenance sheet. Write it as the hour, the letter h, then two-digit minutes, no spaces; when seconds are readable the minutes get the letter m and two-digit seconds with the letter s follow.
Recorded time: 12h18
